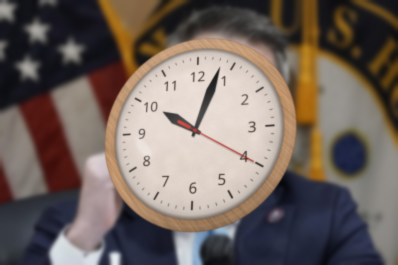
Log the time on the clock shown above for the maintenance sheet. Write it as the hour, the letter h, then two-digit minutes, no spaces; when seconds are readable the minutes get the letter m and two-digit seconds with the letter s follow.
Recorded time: 10h03m20s
